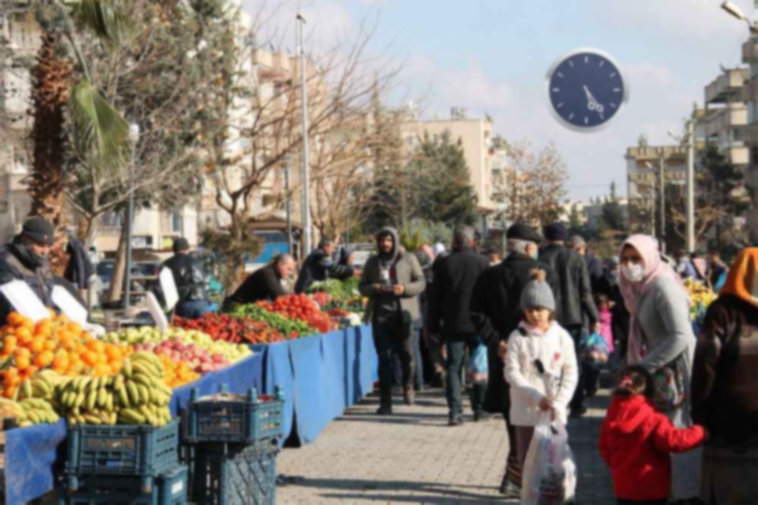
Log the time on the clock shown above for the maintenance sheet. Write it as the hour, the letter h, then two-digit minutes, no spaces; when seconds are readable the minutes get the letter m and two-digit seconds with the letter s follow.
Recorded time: 5h24
